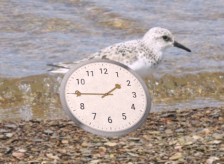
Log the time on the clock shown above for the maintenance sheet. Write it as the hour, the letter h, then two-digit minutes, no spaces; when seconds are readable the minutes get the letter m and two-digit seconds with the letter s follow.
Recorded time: 1h45
